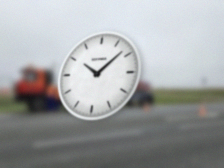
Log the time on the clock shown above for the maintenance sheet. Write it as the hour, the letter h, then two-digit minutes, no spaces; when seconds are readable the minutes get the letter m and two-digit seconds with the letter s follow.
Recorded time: 10h08
